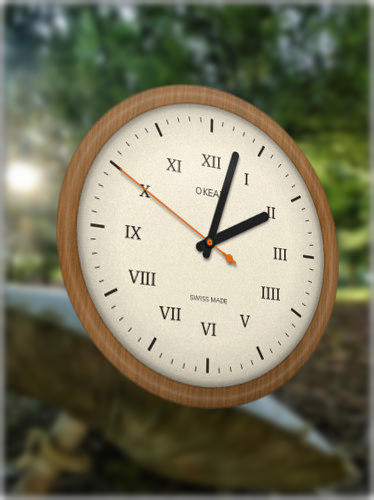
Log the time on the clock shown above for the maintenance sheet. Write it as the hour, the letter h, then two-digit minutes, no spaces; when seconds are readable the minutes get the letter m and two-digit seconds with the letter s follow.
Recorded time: 2h02m50s
